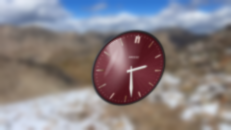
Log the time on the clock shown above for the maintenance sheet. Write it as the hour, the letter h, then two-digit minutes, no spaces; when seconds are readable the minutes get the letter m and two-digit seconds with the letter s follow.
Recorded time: 2h28
